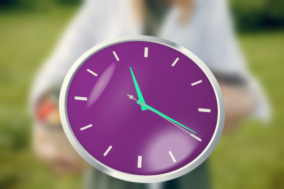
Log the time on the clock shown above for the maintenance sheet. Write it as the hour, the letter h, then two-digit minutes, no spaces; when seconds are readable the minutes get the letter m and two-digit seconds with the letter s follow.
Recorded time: 11h19m20s
